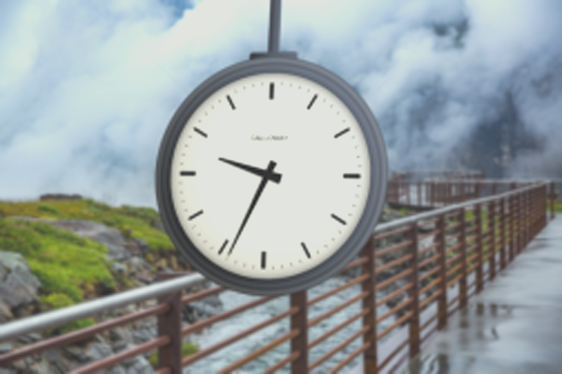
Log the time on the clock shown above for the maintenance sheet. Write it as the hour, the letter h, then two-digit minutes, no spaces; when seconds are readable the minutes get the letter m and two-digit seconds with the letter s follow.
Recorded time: 9h34
